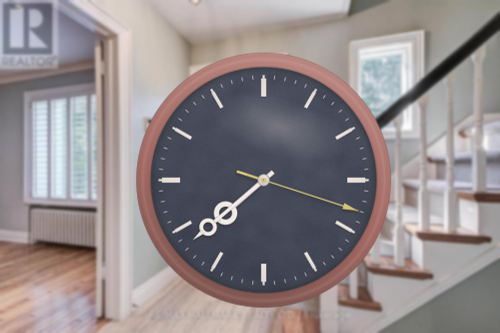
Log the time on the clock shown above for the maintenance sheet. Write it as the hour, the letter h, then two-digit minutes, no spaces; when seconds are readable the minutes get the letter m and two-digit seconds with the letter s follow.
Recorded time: 7h38m18s
